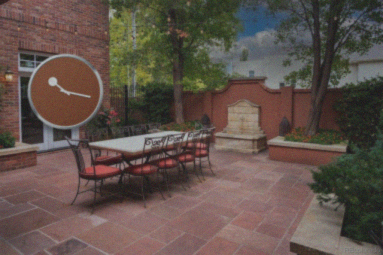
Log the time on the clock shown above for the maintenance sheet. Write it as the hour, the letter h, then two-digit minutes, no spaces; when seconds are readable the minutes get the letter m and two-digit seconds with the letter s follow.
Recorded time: 10h17
